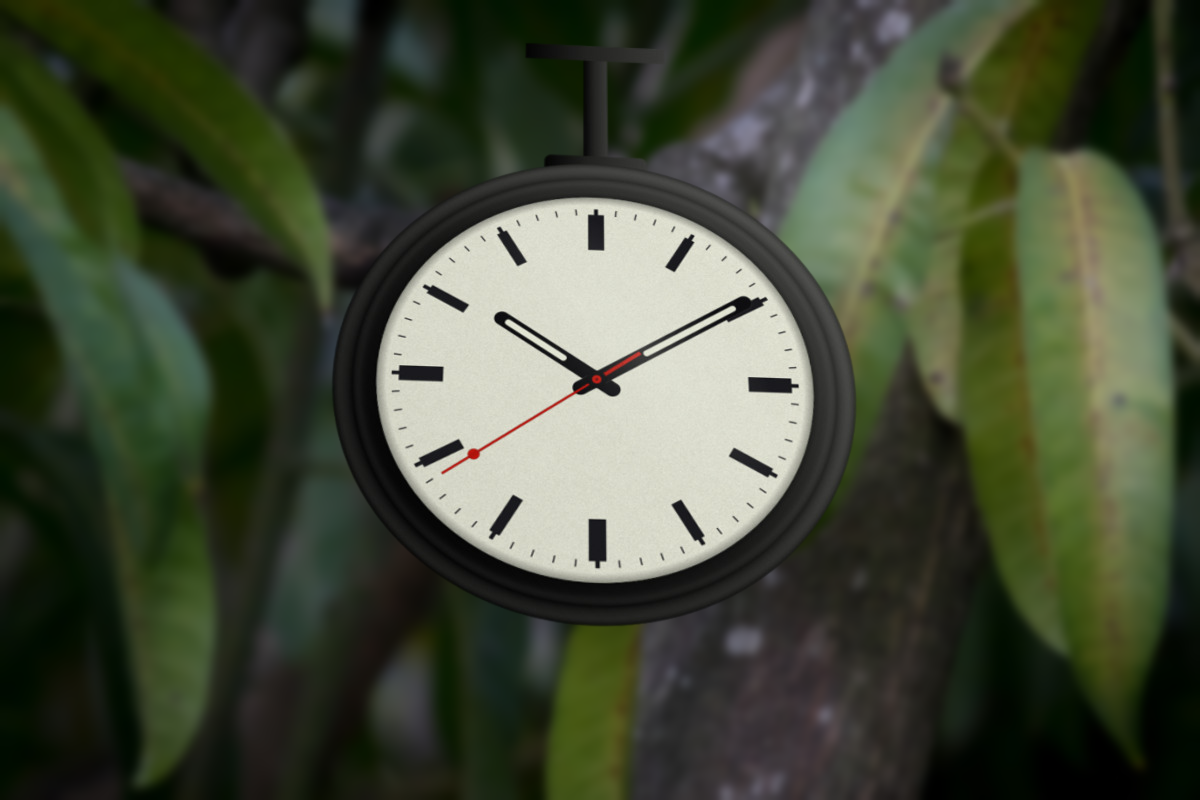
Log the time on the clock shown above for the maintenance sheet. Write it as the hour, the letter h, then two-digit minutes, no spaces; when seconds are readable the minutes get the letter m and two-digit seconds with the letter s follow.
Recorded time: 10h09m39s
